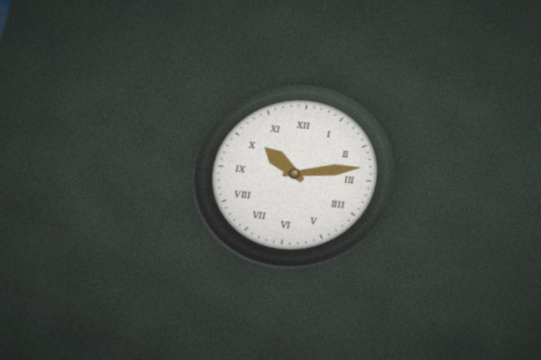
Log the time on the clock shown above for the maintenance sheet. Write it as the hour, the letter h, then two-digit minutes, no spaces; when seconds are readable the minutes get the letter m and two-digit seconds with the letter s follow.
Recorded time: 10h13
